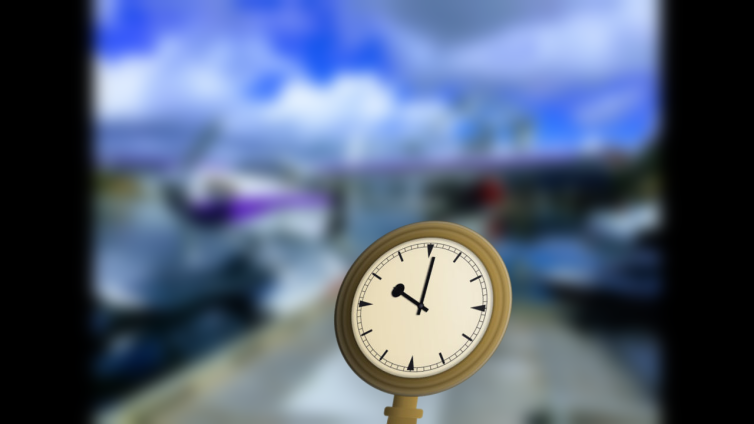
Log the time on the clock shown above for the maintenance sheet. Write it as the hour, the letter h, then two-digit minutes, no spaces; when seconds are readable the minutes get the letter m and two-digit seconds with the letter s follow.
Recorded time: 10h01
